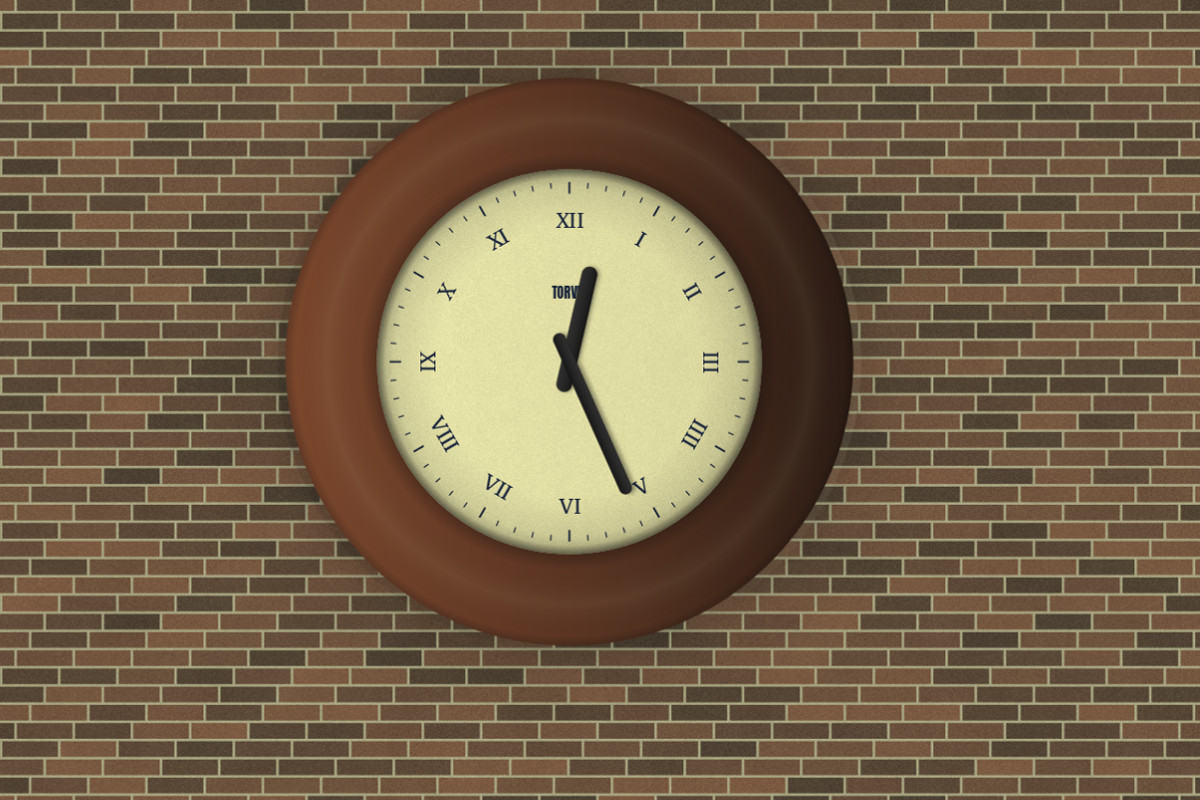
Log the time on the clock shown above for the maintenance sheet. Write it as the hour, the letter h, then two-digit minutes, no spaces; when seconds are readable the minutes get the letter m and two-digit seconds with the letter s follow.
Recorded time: 12h26
